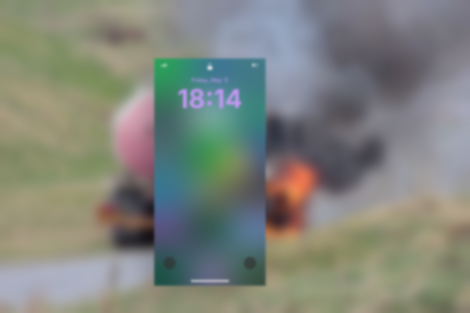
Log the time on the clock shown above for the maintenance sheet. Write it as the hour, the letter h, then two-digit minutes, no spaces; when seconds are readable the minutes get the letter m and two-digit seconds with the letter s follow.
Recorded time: 18h14
